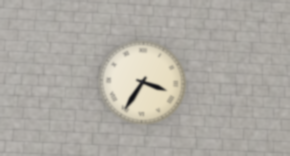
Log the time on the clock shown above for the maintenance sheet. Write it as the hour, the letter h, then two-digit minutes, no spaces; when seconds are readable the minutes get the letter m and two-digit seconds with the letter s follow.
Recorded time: 3h35
